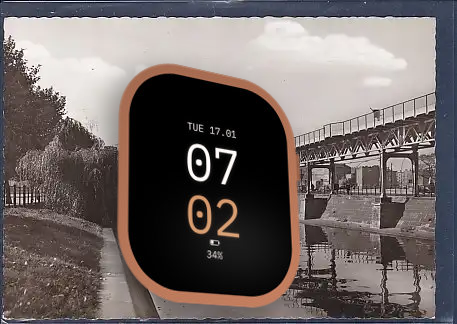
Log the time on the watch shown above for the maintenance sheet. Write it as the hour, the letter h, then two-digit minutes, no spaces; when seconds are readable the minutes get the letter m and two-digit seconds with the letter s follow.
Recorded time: 7h02
